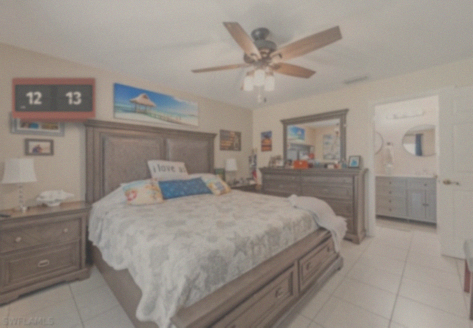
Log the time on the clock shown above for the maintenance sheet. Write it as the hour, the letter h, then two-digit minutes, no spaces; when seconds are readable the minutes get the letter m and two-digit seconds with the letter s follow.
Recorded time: 12h13
